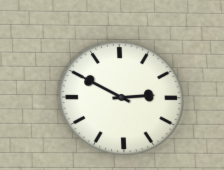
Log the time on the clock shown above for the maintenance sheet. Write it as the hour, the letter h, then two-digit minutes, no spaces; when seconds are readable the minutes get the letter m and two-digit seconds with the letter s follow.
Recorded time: 2h50
